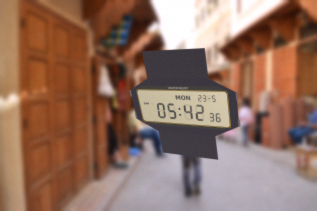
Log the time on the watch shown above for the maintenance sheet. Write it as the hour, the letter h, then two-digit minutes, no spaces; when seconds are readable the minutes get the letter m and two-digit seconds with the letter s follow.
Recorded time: 5h42m36s
